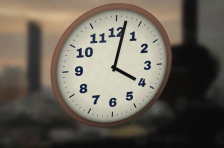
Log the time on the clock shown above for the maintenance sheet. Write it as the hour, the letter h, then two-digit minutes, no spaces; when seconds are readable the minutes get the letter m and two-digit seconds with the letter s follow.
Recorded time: 4h02
